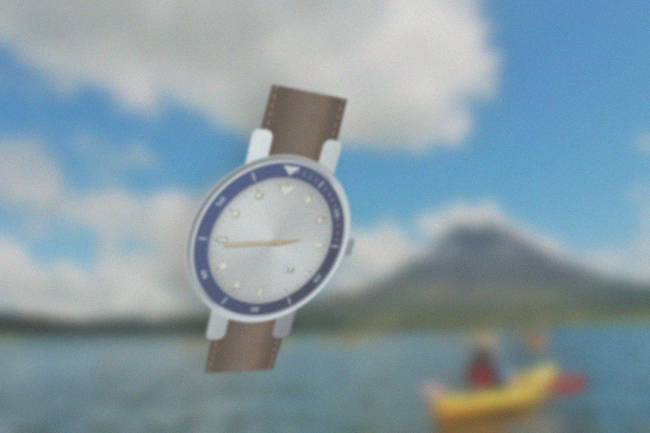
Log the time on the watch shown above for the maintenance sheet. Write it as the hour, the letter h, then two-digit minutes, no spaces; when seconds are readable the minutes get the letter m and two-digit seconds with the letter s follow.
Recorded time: 2h44
